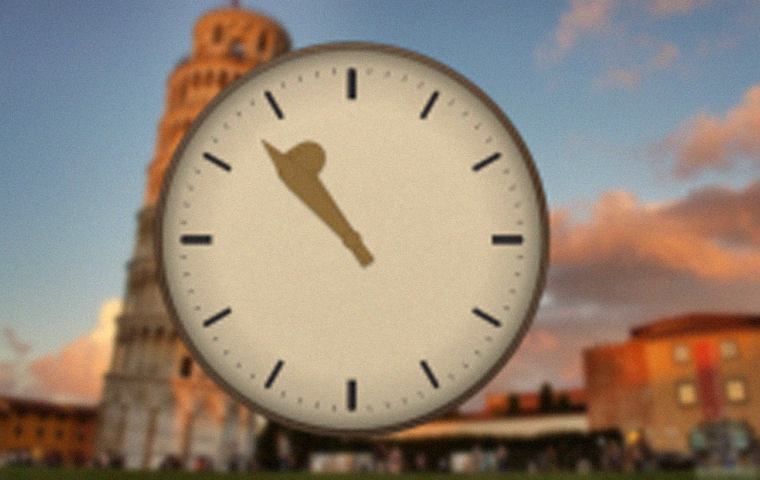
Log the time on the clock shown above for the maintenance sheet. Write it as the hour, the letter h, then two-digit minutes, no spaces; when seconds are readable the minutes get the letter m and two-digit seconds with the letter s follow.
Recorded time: 10h53
